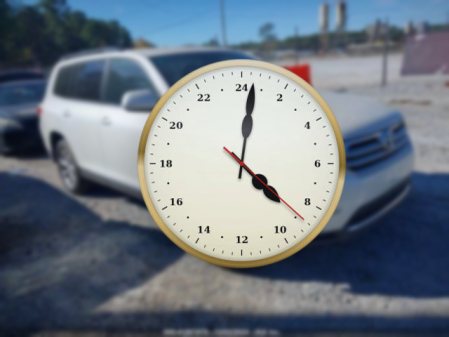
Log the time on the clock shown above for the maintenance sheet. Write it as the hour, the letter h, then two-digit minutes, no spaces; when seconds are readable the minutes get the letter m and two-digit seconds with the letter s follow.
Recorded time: 9h01m22s
